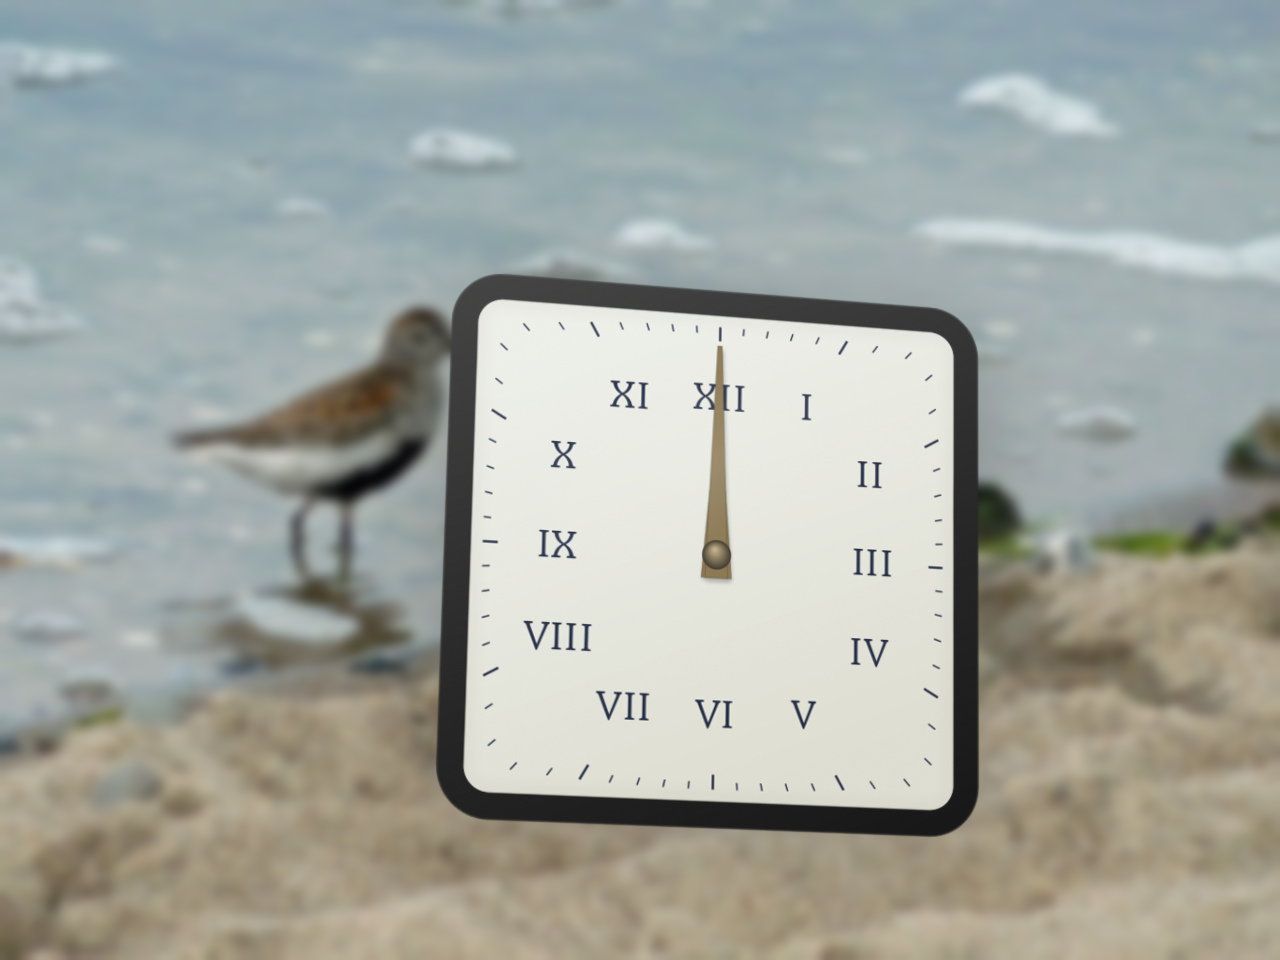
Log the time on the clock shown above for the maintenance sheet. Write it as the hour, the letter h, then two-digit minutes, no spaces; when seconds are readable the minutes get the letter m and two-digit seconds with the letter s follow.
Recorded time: 12h00
